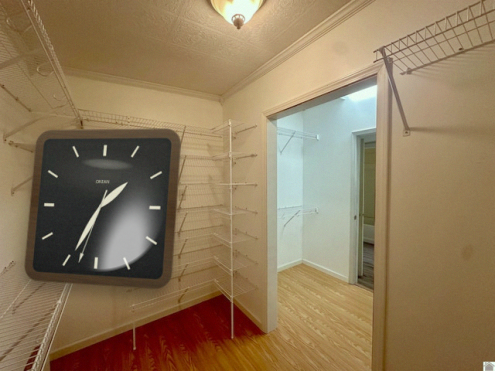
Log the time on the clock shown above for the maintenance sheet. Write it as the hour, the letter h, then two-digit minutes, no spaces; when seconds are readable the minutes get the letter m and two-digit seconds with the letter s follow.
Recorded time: 1h34m33s
